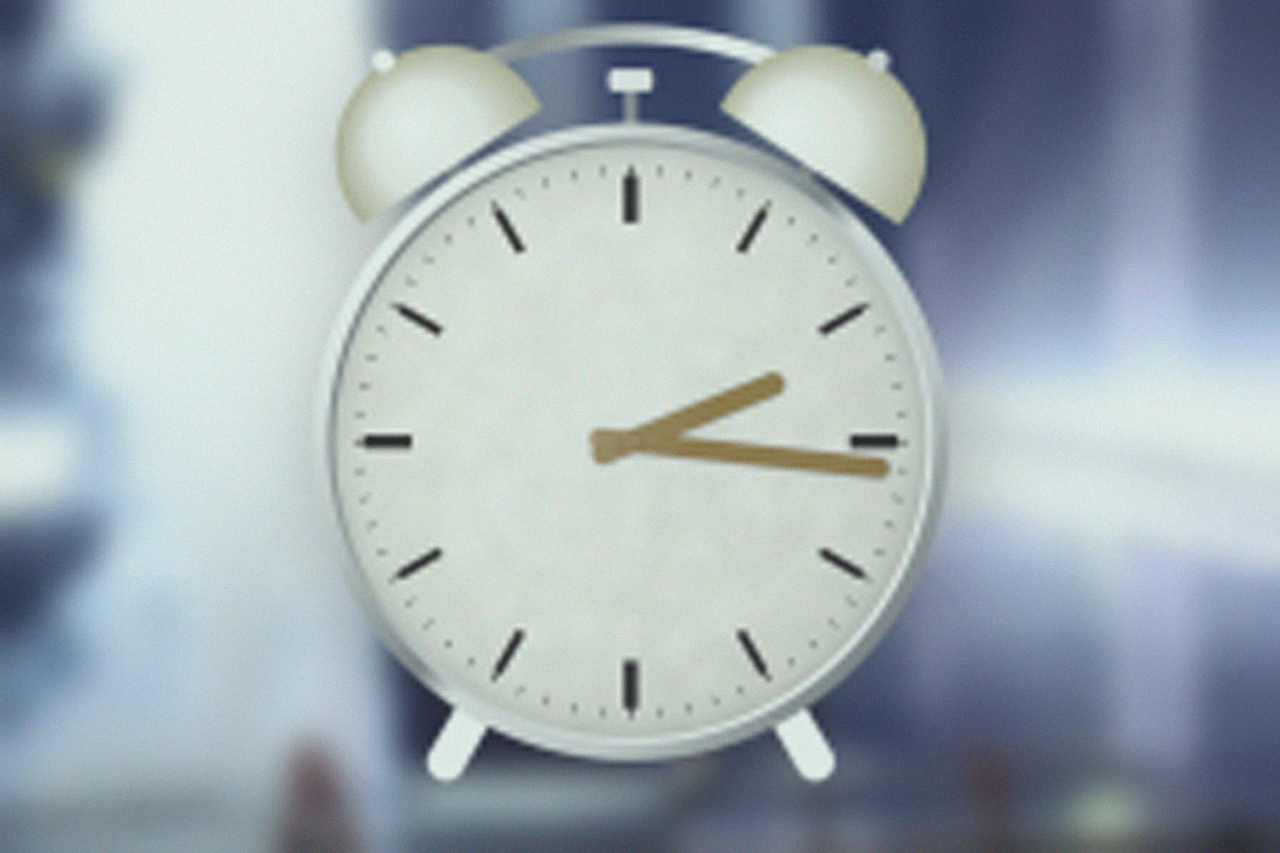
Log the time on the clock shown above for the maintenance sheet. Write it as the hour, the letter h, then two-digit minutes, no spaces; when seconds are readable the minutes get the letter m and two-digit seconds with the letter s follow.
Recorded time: 2h16
